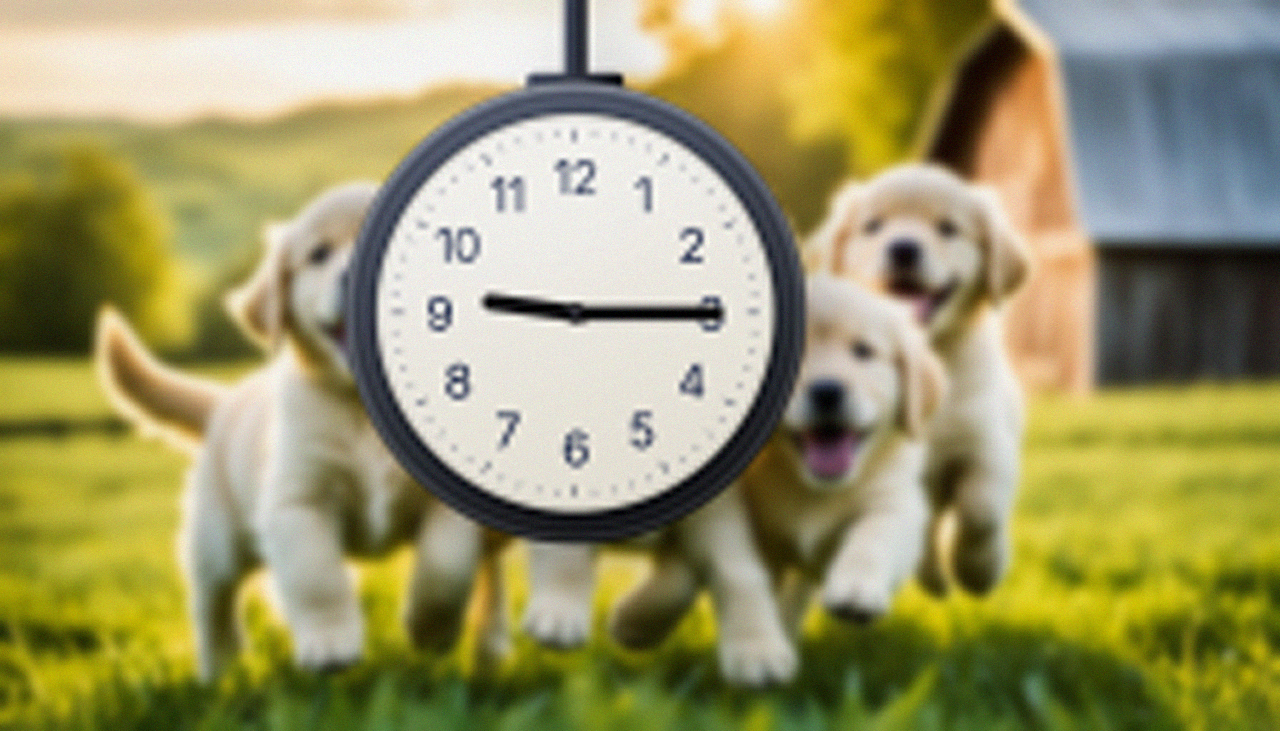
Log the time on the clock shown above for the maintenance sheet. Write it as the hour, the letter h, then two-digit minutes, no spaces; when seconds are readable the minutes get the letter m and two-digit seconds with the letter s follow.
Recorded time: 9h15
